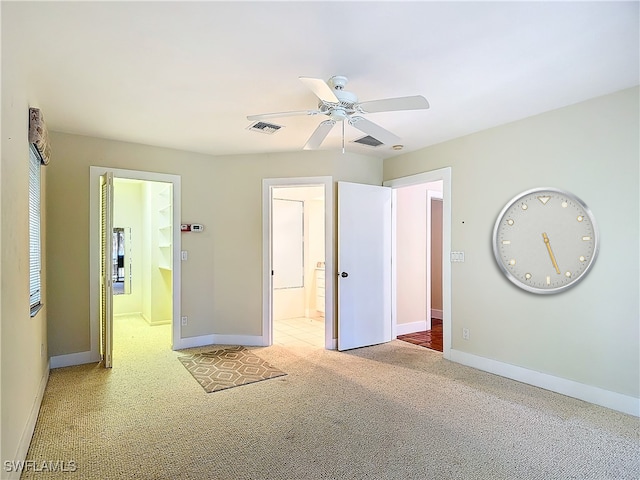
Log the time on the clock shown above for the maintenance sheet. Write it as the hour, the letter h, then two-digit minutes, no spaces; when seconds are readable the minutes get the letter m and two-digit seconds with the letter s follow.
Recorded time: 5h27
